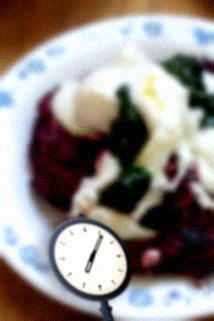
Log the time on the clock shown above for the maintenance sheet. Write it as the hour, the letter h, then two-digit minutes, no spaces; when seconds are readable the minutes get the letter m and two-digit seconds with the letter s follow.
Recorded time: 7h06
